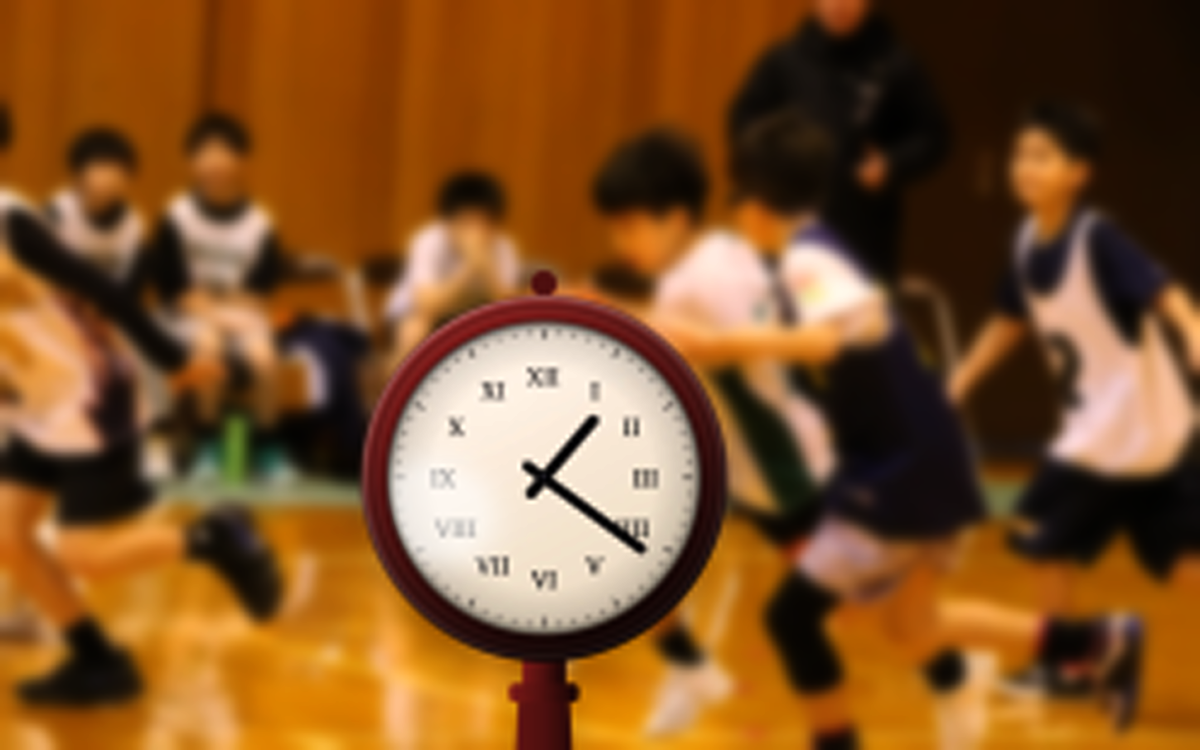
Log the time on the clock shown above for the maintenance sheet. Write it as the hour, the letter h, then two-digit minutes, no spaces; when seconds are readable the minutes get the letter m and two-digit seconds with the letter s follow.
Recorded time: 1h21
